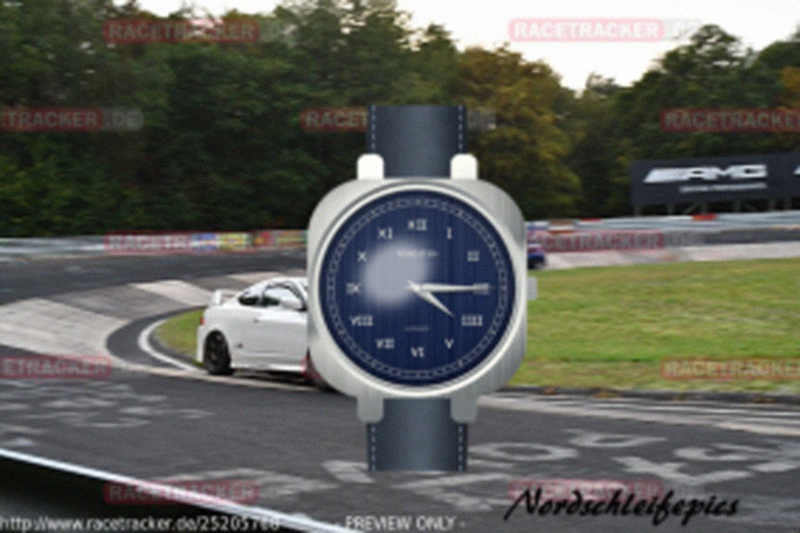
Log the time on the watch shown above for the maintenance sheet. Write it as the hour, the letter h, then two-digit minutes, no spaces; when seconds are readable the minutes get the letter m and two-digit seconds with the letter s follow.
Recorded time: 4h15
